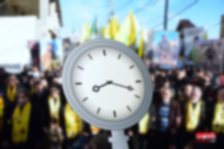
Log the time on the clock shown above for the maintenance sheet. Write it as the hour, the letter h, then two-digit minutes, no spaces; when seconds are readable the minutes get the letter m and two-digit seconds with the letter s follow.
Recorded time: 8h18
